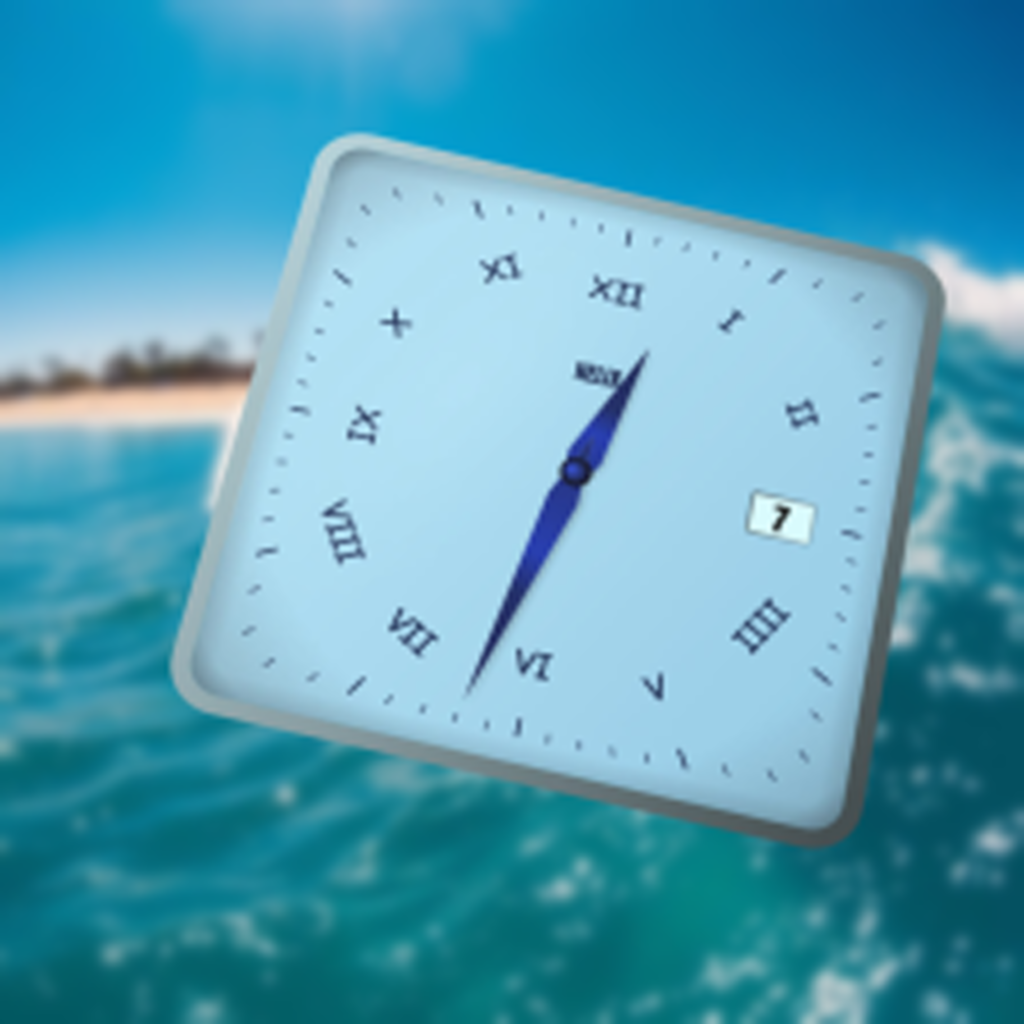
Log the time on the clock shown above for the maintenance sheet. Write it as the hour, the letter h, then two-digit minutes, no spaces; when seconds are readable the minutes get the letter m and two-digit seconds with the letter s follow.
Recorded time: 12h32
